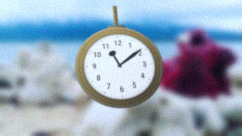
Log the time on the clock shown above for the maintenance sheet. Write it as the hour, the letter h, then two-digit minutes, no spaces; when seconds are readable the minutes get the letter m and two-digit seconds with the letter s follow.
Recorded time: 11h09
